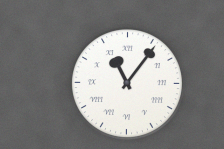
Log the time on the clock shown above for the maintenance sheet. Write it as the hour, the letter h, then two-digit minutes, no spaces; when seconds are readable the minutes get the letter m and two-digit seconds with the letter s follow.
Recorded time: 11h06
